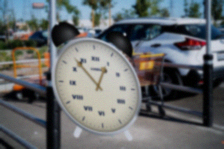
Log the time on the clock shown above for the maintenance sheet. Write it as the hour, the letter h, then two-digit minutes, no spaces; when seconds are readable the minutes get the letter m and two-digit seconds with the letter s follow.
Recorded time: 12h53
